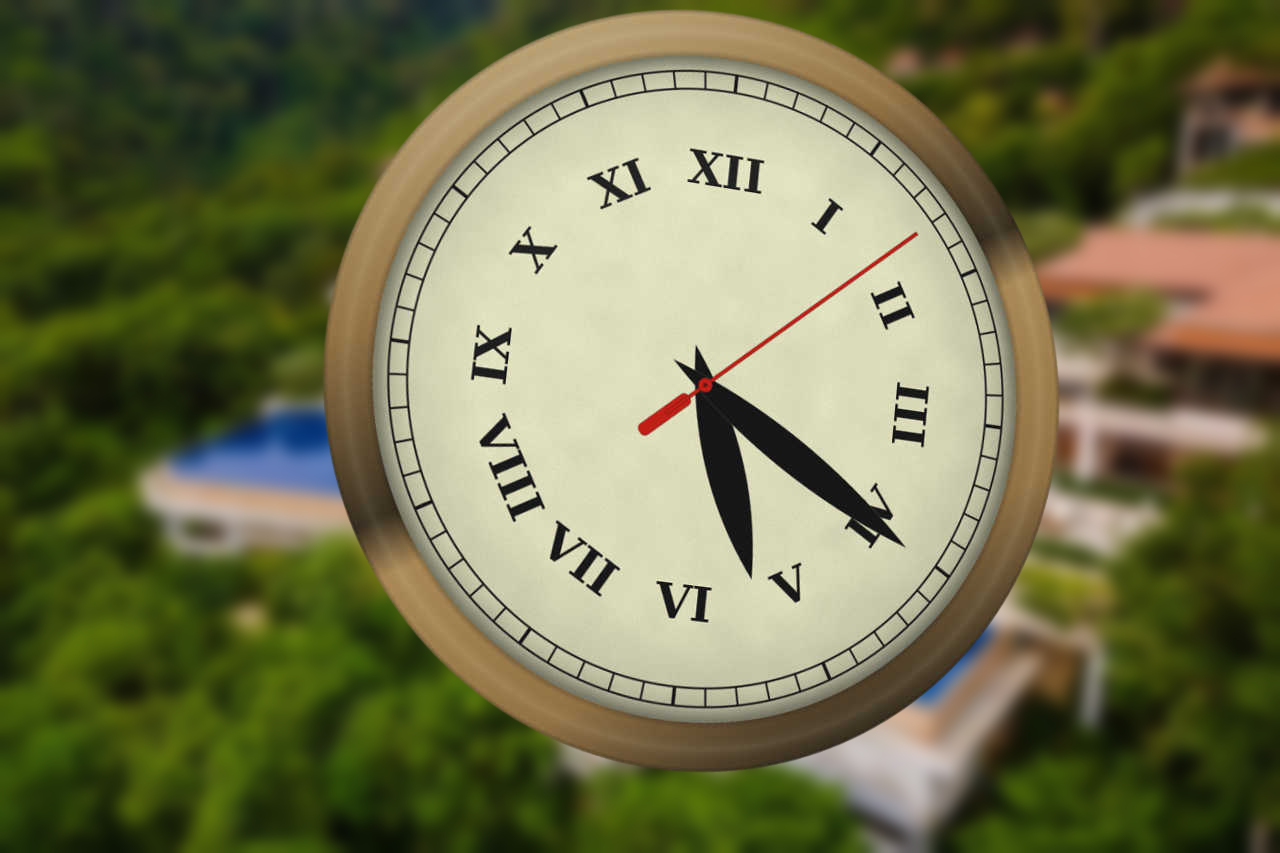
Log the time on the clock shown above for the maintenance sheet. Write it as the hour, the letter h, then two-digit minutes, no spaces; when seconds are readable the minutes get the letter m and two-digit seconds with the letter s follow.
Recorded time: 5h20m08s
